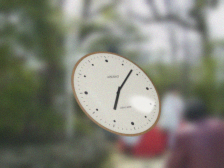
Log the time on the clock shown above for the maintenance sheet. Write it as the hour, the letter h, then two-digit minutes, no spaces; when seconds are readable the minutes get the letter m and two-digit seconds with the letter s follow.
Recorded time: 7h08
